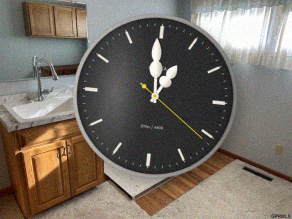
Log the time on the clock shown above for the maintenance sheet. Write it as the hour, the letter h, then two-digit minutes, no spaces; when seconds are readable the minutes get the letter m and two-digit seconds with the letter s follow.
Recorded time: 12h59m21s
